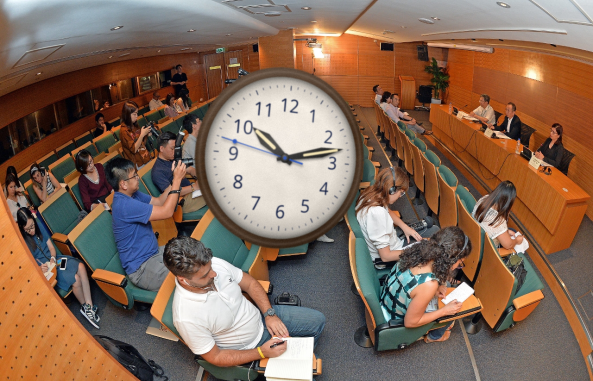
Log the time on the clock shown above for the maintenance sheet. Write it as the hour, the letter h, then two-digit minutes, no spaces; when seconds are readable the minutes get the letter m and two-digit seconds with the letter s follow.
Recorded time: 10h12m47s
